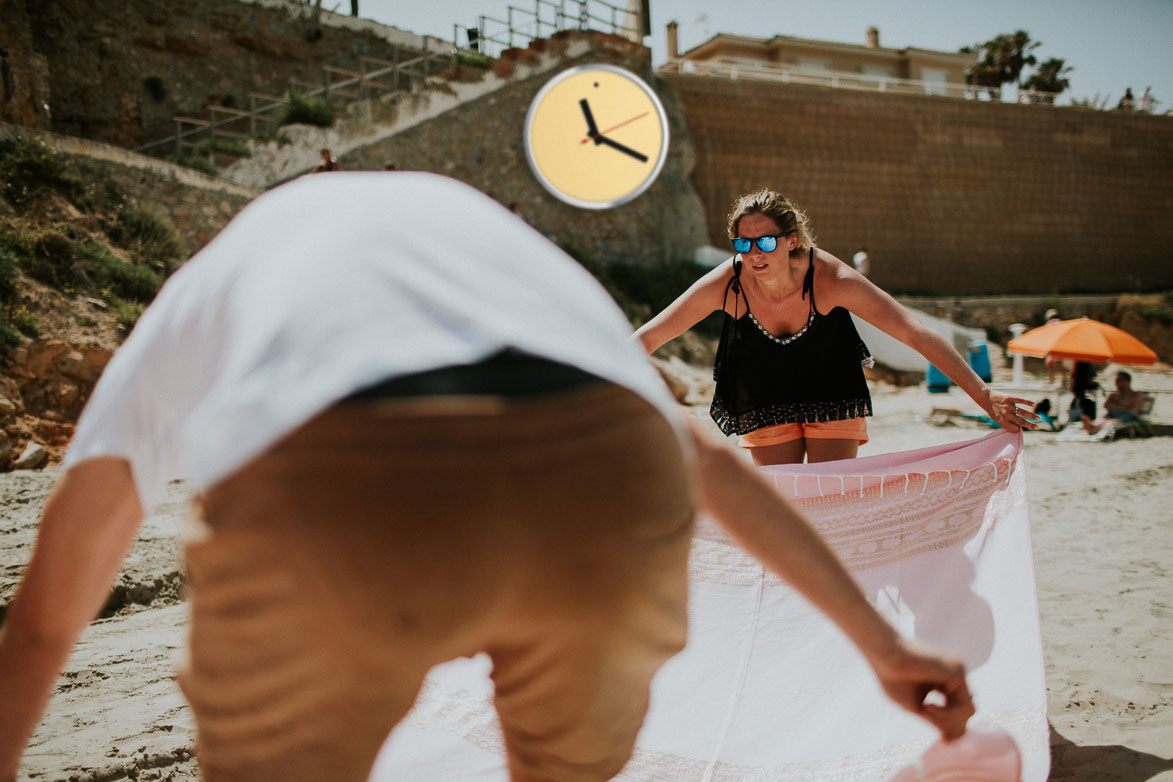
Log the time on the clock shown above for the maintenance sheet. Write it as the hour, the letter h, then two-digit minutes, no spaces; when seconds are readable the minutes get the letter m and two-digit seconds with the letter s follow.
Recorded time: 11h19m11s
